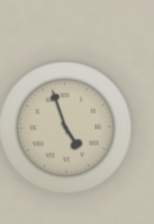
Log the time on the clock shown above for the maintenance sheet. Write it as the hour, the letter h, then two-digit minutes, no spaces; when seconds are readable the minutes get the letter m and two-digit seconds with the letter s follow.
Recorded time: 4h57
